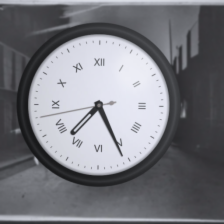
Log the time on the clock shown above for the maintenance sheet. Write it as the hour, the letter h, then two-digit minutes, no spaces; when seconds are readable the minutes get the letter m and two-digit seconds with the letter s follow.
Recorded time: 7h25m43s
